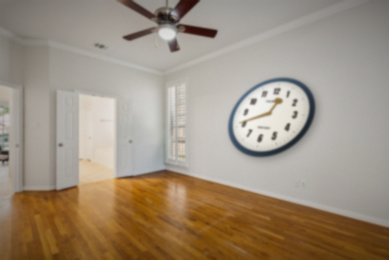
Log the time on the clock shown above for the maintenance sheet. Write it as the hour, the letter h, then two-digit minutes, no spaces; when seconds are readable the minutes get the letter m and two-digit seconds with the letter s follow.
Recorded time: 12h41
